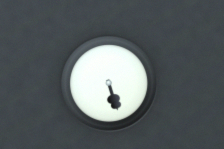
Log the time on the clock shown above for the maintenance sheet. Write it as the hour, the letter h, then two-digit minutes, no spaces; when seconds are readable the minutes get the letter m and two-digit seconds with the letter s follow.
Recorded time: 5h27
